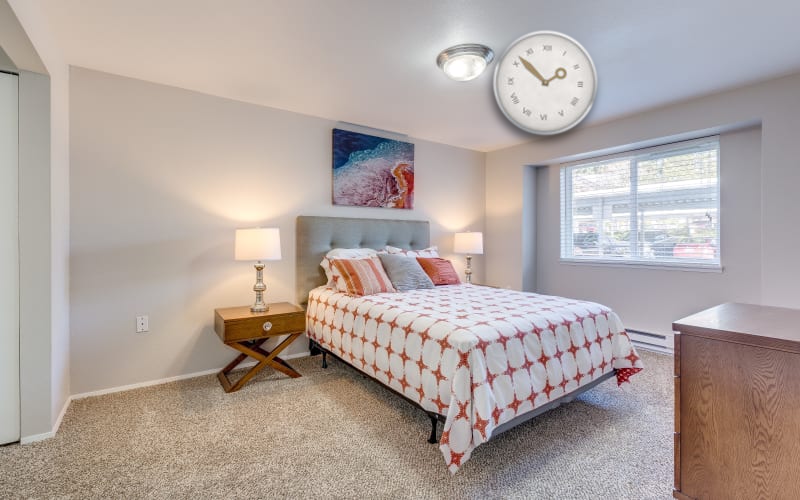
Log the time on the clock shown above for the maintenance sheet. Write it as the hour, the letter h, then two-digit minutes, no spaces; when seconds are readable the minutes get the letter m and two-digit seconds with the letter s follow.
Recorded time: 1h52
